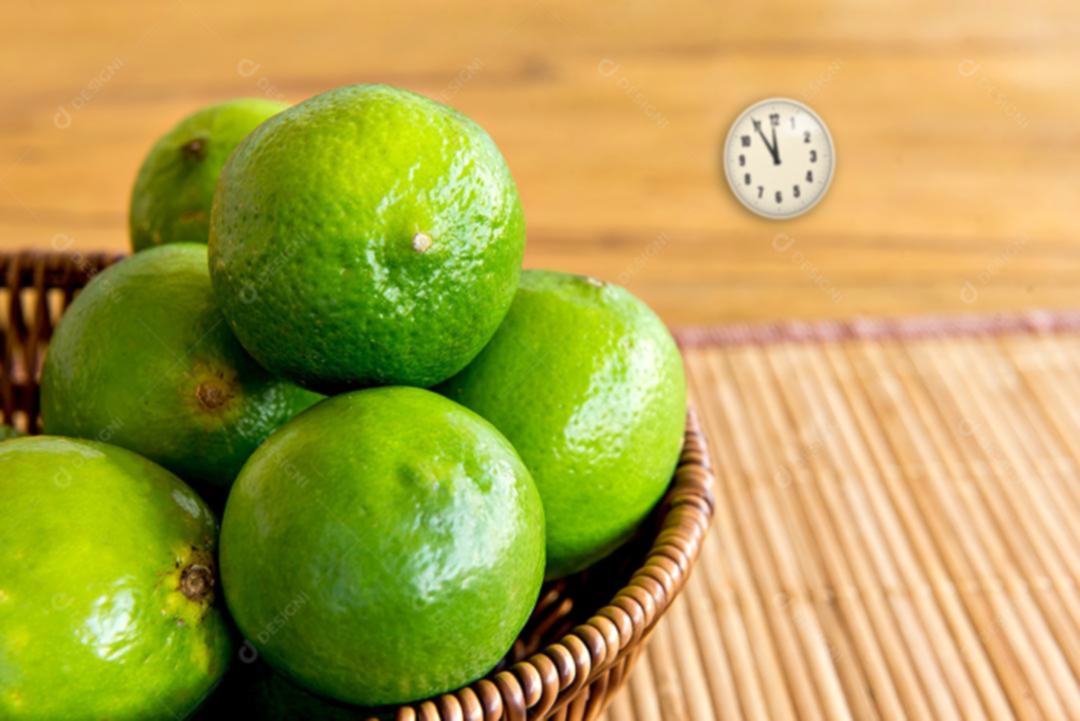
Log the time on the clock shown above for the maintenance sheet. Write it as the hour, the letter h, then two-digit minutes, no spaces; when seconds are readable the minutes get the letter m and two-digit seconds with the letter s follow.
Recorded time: 11h55
